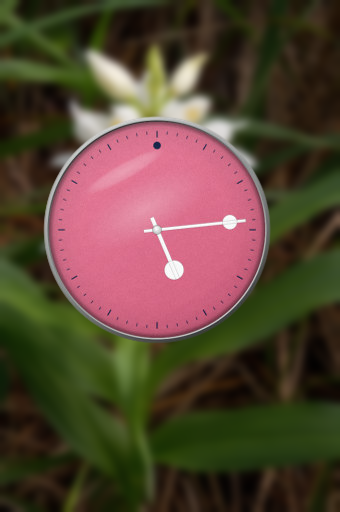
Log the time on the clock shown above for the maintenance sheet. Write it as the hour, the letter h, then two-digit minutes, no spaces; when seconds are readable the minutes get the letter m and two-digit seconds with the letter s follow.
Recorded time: 5h14
